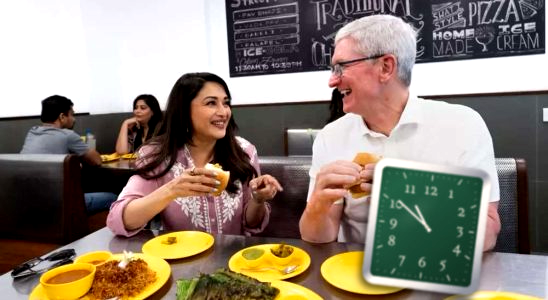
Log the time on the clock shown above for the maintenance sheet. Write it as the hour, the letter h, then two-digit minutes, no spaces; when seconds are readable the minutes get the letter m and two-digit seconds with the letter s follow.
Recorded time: 10h51
